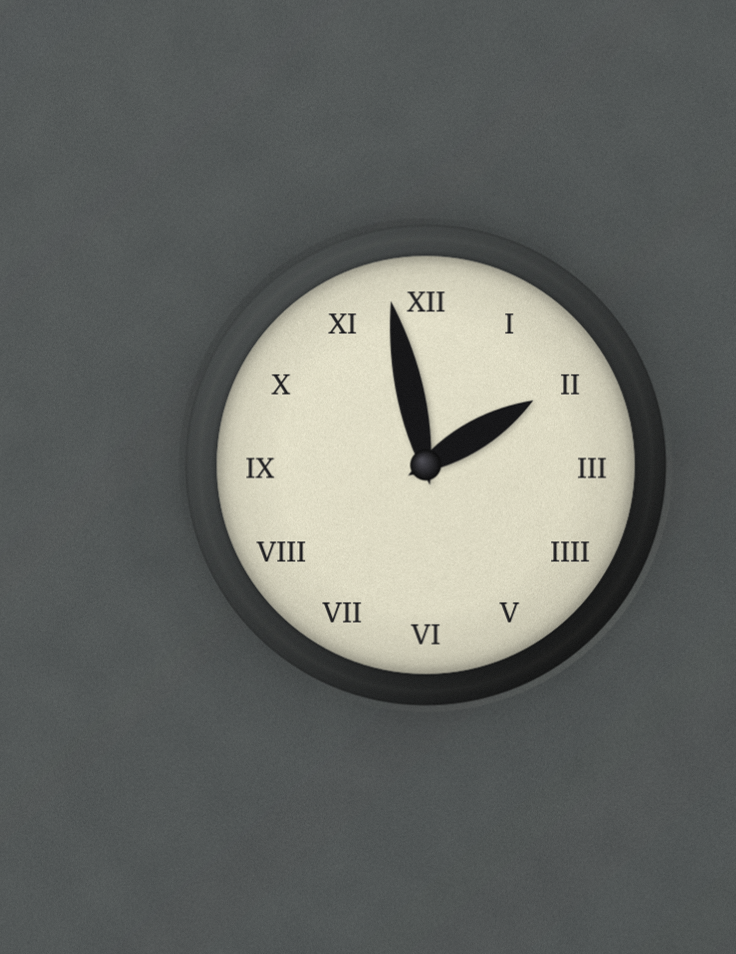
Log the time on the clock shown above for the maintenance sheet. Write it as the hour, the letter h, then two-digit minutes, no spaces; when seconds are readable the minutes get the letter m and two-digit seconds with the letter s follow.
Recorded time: 1h58
